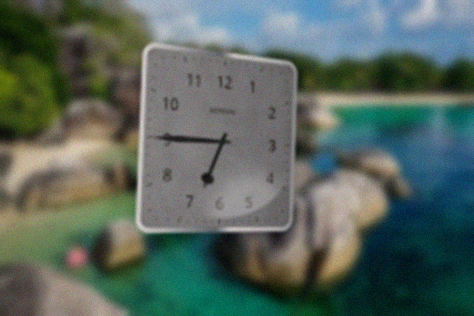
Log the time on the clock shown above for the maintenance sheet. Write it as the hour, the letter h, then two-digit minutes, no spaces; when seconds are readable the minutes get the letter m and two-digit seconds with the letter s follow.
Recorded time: 6h45
